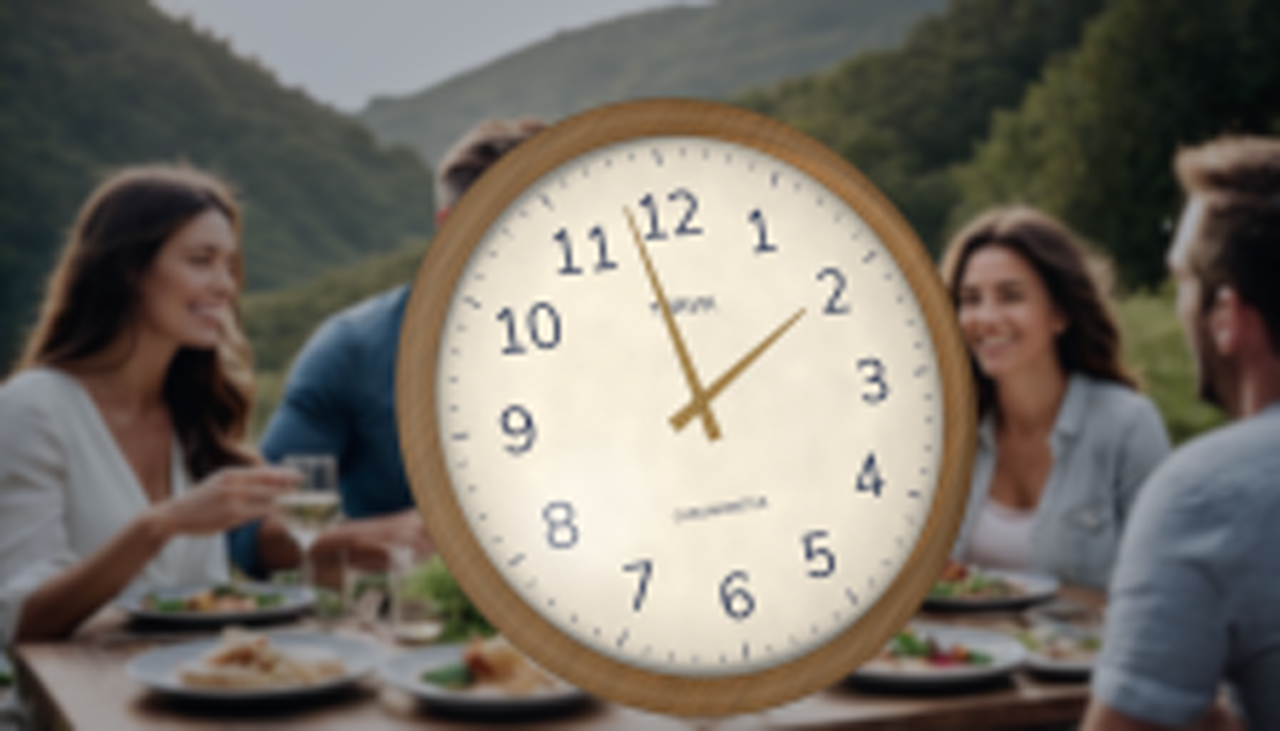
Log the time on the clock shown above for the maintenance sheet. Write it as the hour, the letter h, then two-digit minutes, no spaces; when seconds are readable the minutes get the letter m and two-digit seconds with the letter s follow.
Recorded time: 1h58
